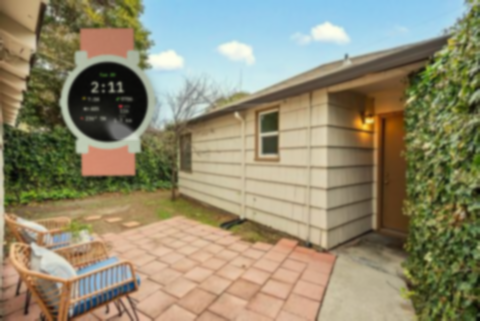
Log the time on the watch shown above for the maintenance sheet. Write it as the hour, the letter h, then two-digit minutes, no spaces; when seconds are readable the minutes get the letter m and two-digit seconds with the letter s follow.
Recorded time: 2h11
